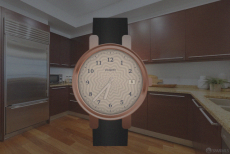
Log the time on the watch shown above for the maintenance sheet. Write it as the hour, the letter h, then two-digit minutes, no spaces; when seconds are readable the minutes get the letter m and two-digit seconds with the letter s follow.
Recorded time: 6h37
